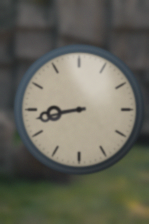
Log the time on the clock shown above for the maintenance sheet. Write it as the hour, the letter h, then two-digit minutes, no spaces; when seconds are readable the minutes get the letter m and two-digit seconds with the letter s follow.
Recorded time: 8h43
